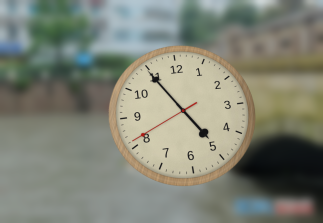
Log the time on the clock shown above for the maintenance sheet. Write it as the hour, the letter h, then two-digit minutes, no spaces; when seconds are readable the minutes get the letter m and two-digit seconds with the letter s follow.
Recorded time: 4h54m41s
